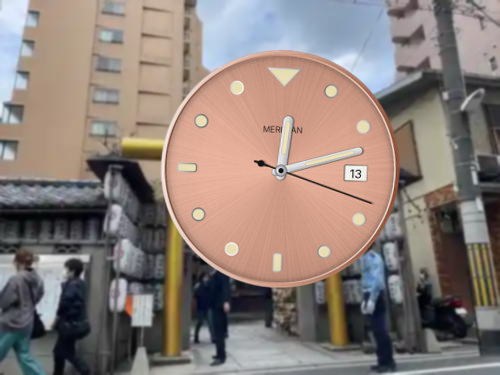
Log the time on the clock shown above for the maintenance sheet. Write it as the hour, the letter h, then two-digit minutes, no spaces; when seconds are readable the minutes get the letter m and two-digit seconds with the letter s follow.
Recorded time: 12h12m18s
